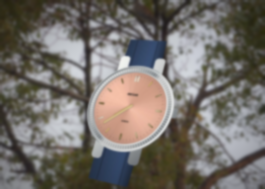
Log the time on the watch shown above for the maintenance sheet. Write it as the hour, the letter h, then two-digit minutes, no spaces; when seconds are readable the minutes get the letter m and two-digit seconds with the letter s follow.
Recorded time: 7h38
